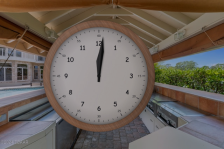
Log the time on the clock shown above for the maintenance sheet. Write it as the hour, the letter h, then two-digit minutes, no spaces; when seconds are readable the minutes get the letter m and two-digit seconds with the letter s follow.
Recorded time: 12h01
